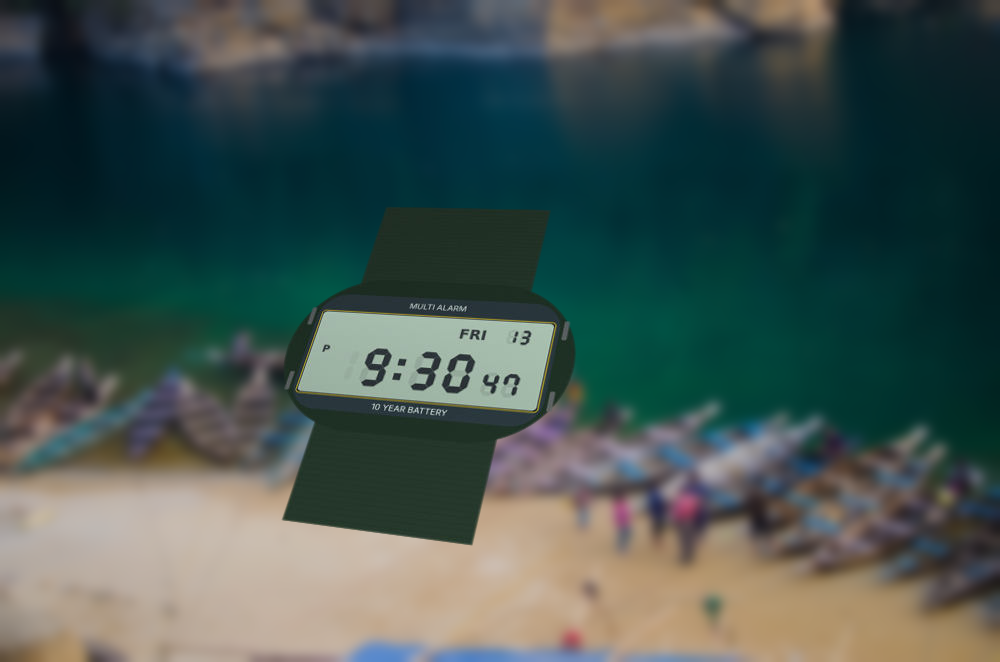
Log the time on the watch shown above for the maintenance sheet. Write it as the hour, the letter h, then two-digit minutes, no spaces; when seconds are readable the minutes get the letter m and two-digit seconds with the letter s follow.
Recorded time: 9h30m47s
